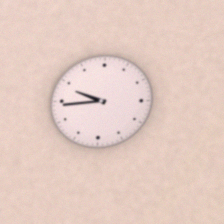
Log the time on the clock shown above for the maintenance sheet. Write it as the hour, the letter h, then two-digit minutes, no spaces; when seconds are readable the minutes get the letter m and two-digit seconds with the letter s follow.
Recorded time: 9h44
